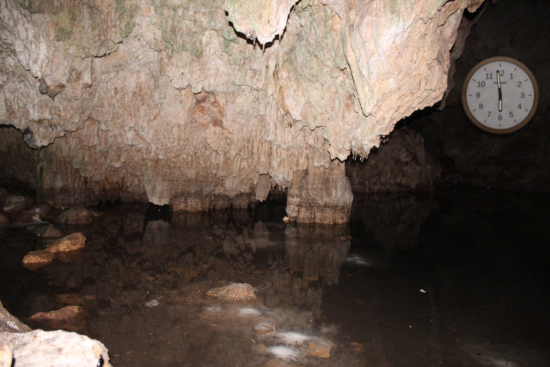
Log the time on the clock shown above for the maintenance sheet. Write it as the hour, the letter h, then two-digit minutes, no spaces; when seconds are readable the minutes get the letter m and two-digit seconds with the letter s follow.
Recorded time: 5h59
